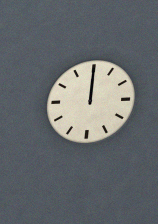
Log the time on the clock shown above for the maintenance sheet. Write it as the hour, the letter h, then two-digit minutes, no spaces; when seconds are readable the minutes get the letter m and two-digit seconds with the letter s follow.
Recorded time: 12h00
